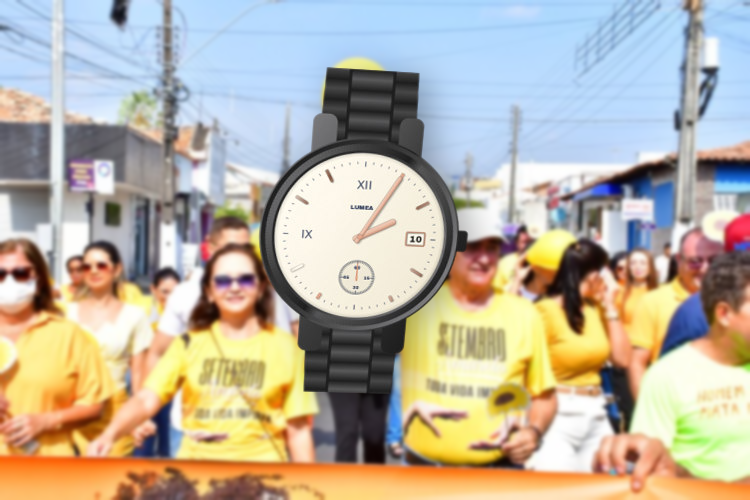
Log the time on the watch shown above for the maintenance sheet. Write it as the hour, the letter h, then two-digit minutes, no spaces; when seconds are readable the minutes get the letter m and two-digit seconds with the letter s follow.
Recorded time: 2h05
